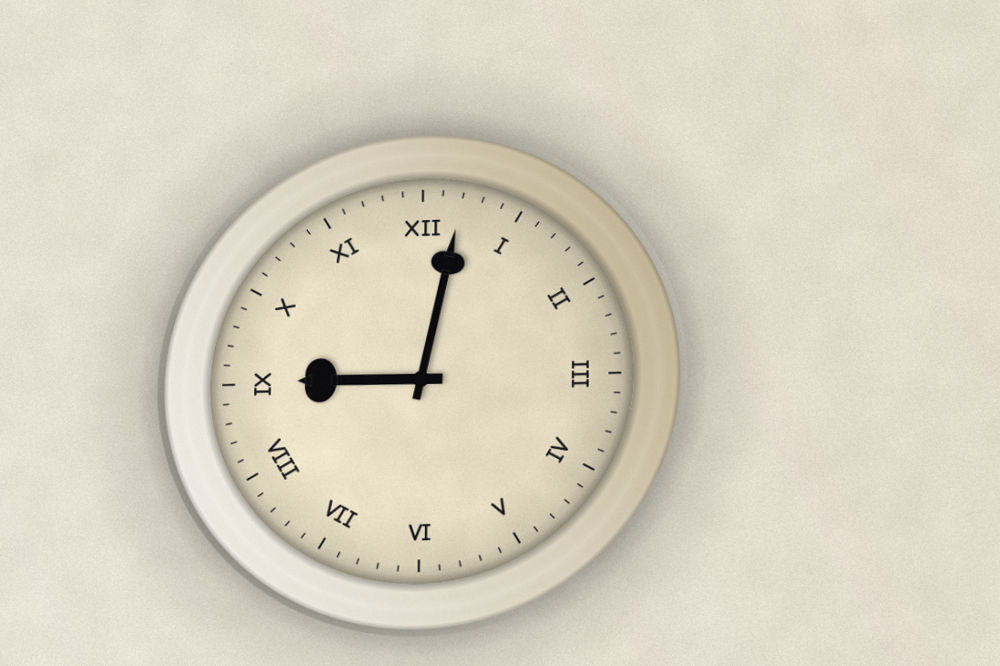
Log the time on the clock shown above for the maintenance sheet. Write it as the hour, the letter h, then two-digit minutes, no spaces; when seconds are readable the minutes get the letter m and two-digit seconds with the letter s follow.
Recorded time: 9h02
